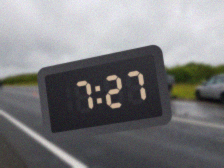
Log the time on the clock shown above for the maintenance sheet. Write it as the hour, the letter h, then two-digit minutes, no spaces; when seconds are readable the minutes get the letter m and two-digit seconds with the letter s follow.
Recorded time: 7h27
